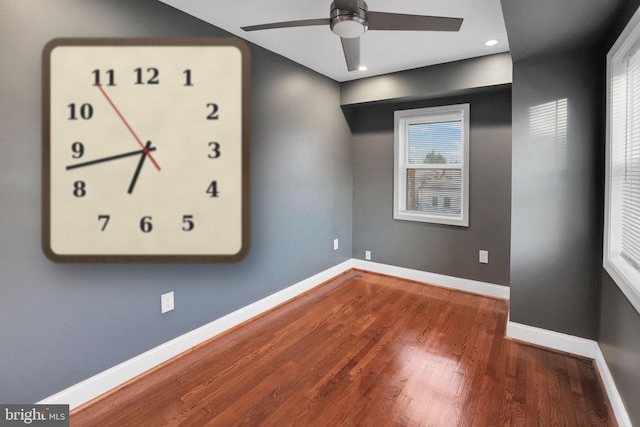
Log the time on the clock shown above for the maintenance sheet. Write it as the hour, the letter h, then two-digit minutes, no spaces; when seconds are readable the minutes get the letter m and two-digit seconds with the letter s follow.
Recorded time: 6h42m54s
